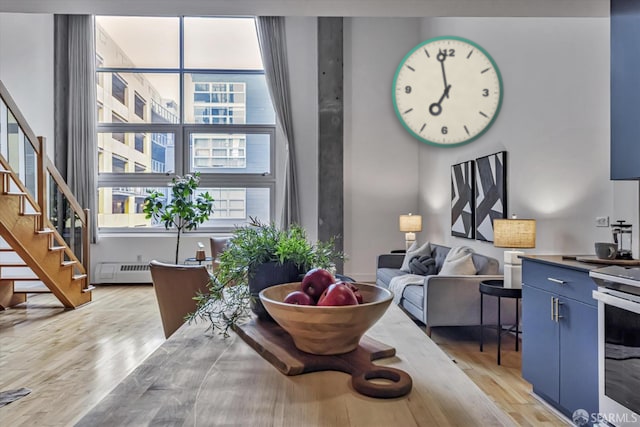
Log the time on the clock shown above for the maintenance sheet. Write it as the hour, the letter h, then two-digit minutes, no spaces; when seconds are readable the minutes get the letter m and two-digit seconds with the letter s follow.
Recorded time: 6h58
